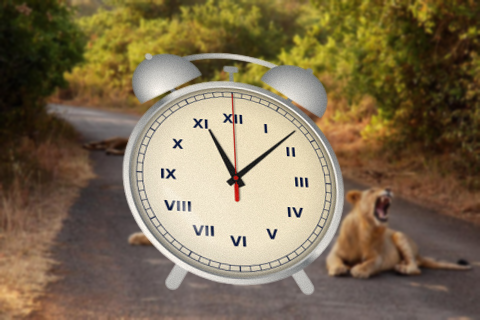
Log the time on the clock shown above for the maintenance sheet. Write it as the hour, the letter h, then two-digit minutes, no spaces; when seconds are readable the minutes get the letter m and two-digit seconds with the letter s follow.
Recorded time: 11h08m00s
